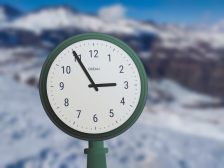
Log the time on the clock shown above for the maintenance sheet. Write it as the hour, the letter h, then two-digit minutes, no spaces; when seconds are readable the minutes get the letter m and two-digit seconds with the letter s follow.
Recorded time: 2h55
